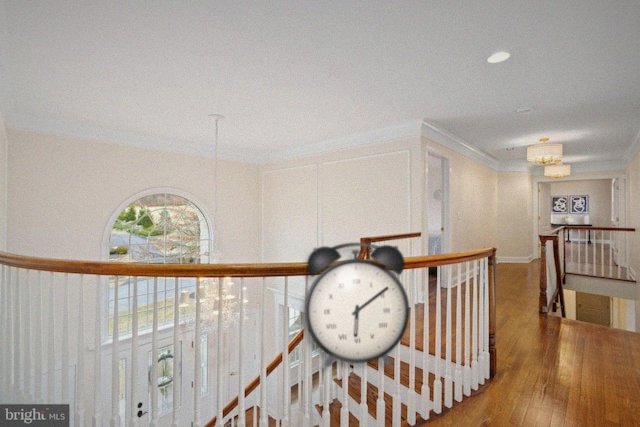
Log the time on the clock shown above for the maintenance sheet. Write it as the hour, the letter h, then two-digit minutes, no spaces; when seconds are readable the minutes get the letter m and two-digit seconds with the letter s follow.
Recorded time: 6h09
